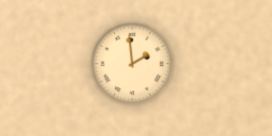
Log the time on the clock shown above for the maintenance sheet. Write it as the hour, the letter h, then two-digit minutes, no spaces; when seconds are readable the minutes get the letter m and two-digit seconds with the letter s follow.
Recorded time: 1h59
